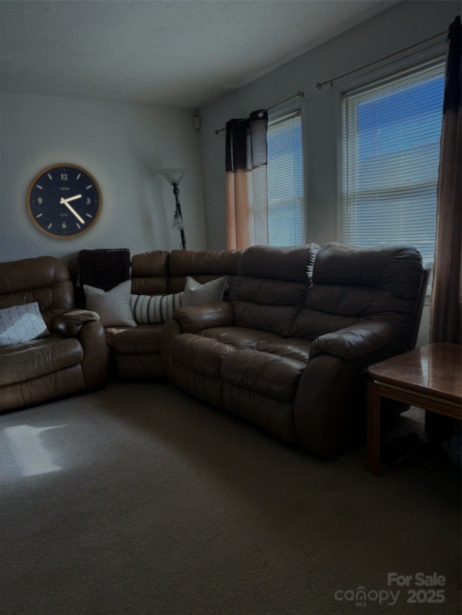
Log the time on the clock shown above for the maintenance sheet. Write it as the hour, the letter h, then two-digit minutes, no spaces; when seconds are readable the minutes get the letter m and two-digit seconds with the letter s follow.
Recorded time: 2h23
